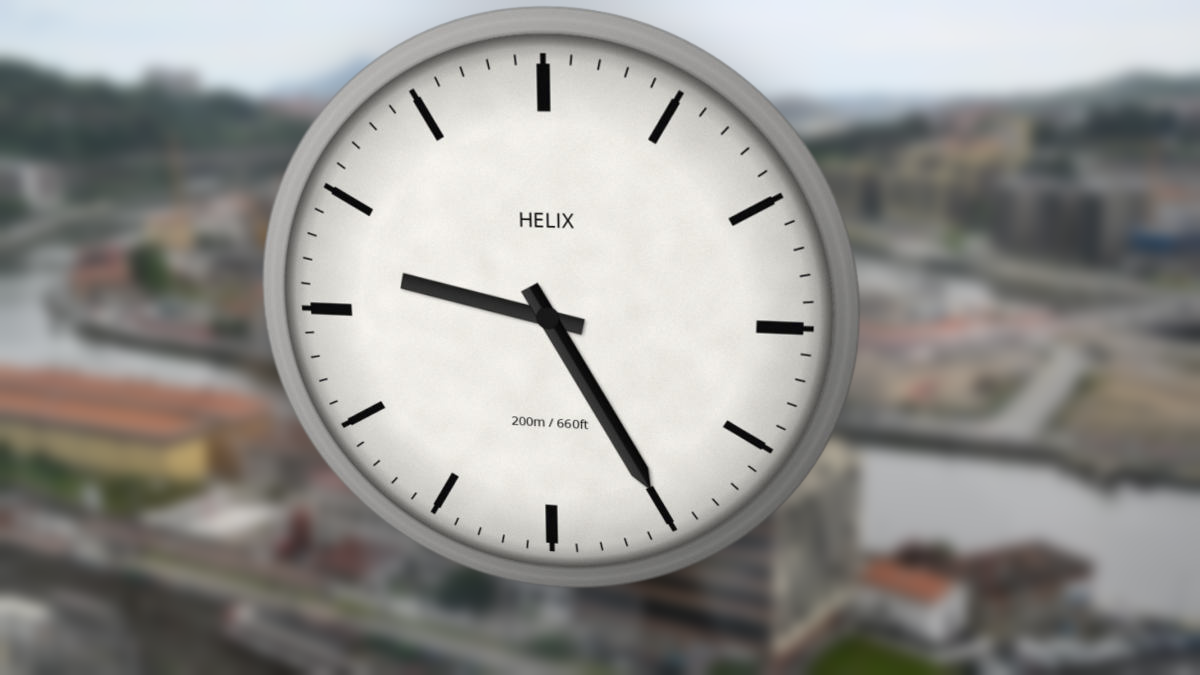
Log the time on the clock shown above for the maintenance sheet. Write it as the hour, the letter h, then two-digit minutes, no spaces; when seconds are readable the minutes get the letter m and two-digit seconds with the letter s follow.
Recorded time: 9h25
